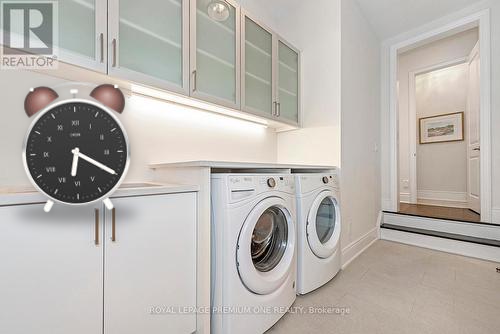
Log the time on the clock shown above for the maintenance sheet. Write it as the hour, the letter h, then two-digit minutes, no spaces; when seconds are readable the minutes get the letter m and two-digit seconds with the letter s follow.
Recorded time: 6h20
